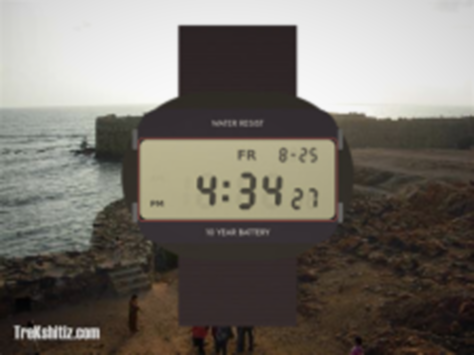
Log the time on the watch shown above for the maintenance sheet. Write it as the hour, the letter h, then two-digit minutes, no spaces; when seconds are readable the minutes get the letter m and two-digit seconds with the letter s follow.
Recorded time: 4h34m27s
